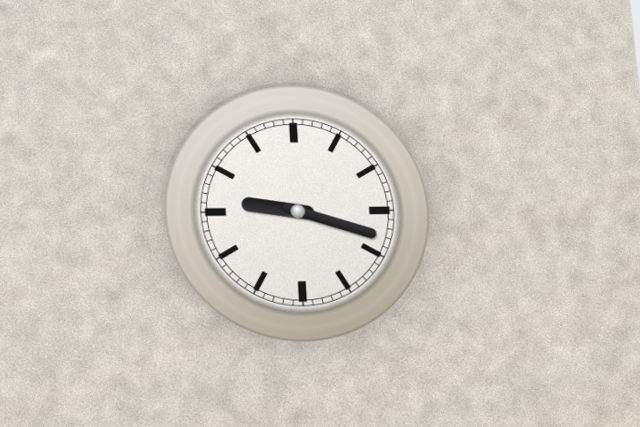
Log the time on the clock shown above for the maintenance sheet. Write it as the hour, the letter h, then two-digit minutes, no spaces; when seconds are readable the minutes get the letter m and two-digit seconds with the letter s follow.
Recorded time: 9h18
